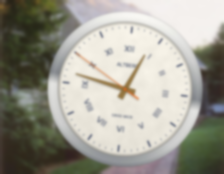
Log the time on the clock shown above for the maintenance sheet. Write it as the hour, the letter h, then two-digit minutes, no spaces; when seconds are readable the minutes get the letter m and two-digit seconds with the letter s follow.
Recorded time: 12h46m50s
